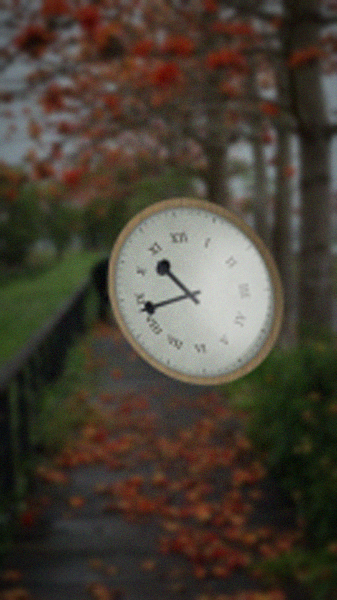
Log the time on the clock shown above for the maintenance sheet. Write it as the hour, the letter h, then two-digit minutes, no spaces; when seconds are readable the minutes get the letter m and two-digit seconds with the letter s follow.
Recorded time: 10h43
